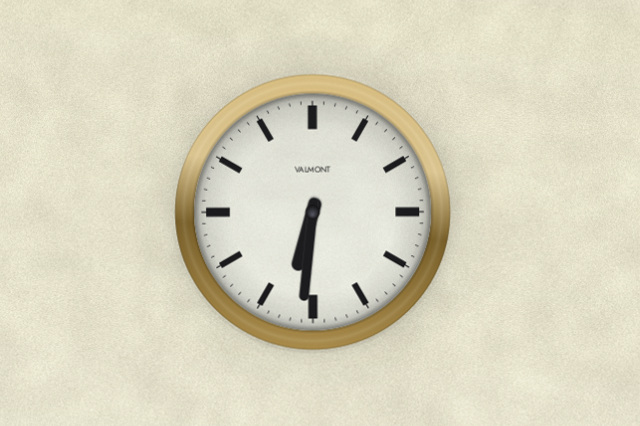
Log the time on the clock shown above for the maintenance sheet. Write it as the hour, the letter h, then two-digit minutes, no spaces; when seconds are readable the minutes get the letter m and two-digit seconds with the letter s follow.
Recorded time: 6h31
